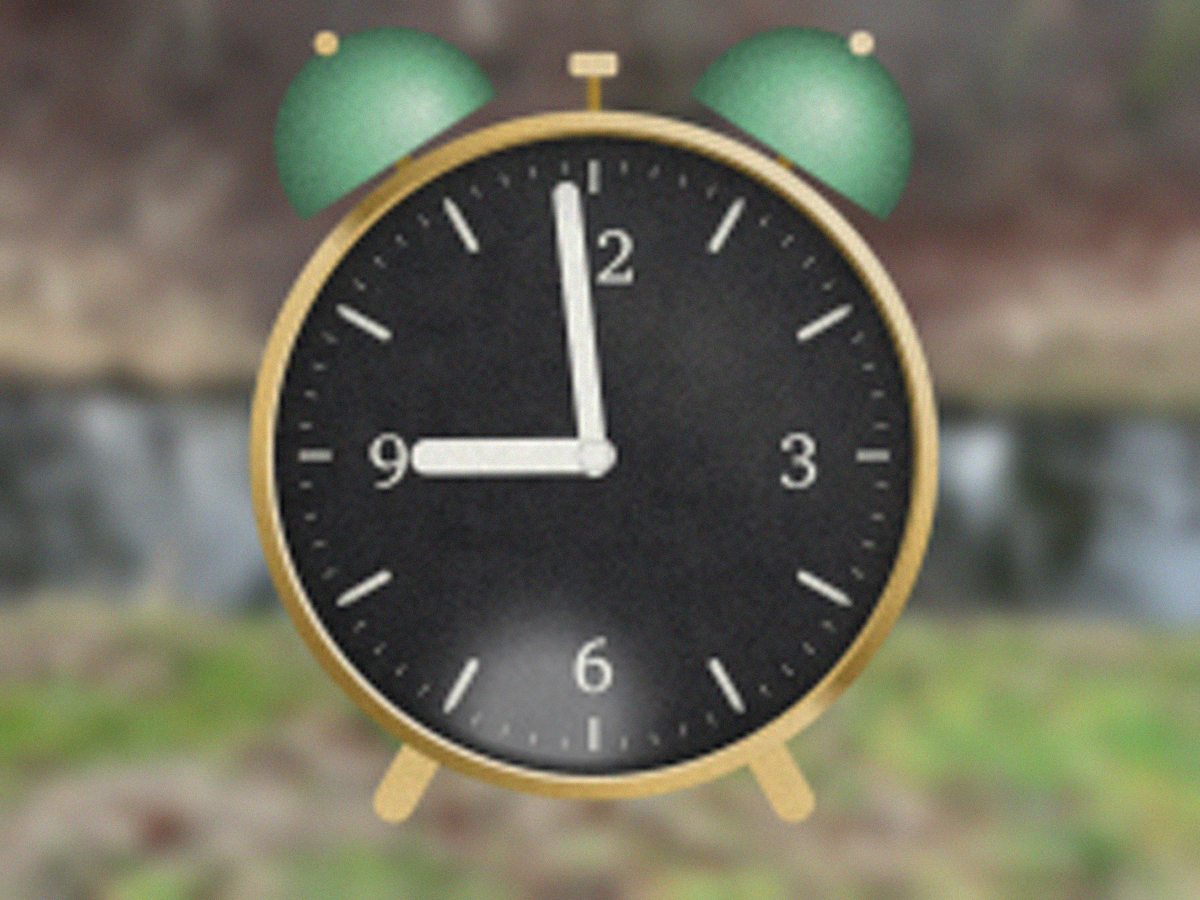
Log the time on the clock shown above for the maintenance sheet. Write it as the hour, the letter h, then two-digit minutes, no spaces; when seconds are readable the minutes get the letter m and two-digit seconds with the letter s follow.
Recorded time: 8h59
